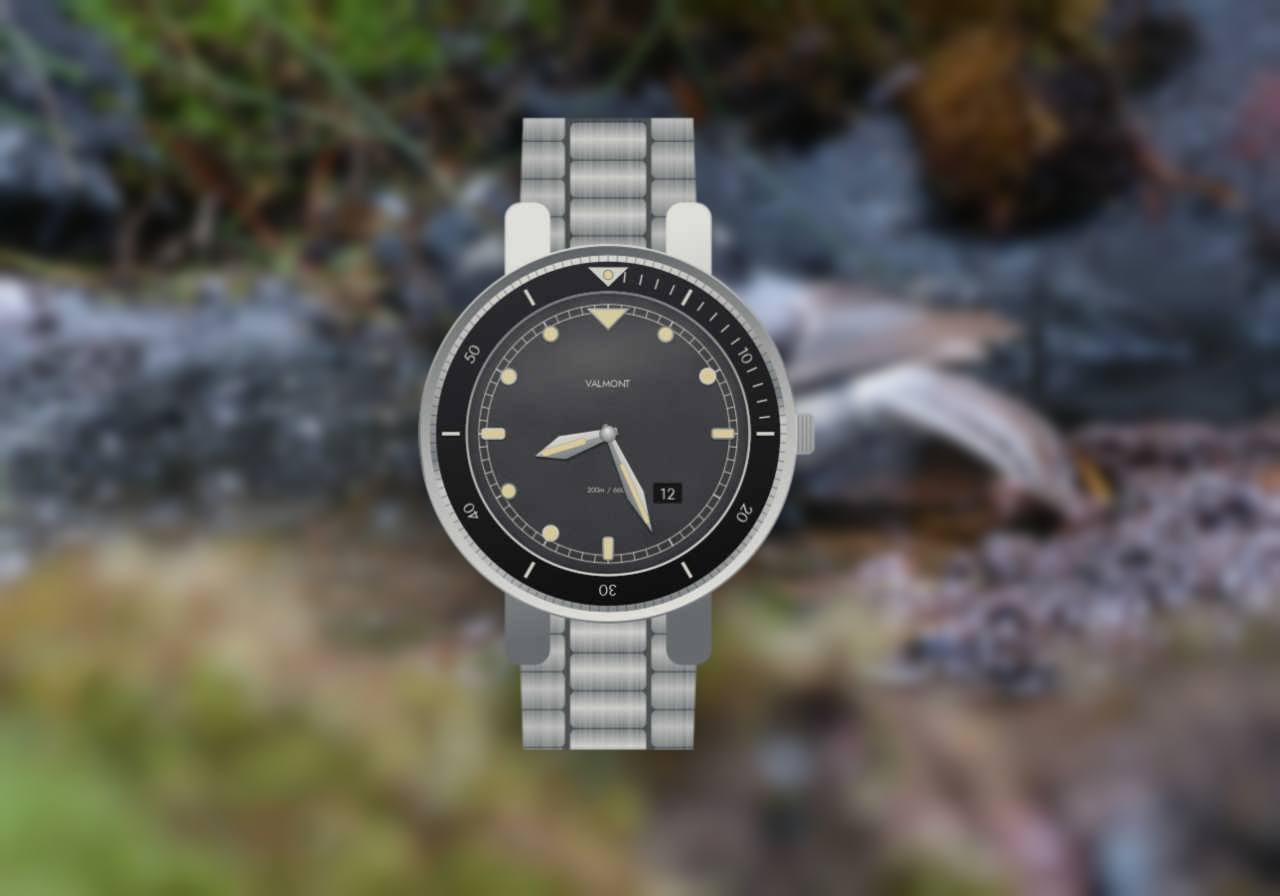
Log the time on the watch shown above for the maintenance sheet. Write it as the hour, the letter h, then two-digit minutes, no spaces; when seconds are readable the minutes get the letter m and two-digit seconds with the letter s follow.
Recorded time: 8h26
